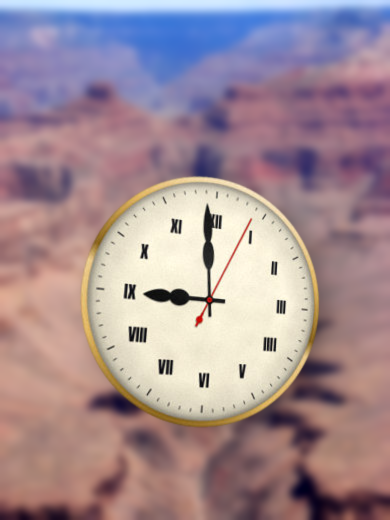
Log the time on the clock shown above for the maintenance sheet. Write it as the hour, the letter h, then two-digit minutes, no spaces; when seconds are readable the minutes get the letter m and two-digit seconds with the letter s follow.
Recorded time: 8h59m04s
